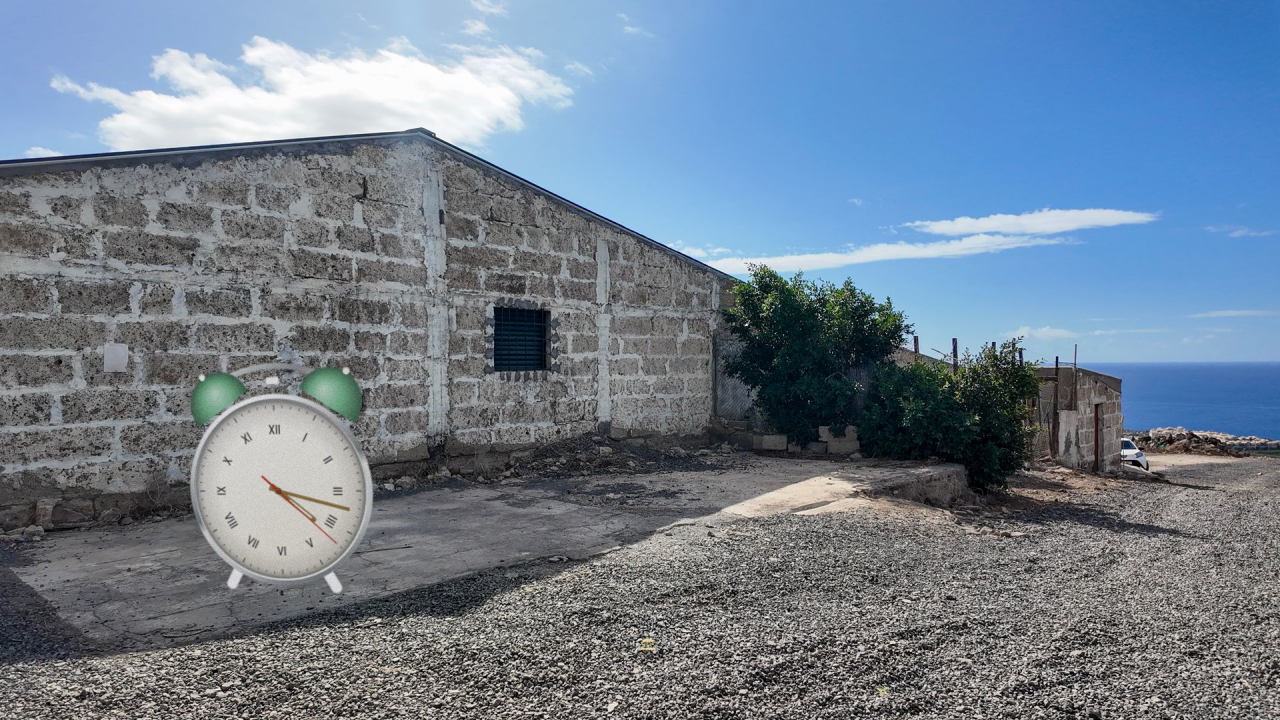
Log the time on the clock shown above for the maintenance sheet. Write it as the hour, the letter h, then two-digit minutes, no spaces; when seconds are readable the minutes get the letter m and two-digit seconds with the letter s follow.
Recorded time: 4h17m22s
